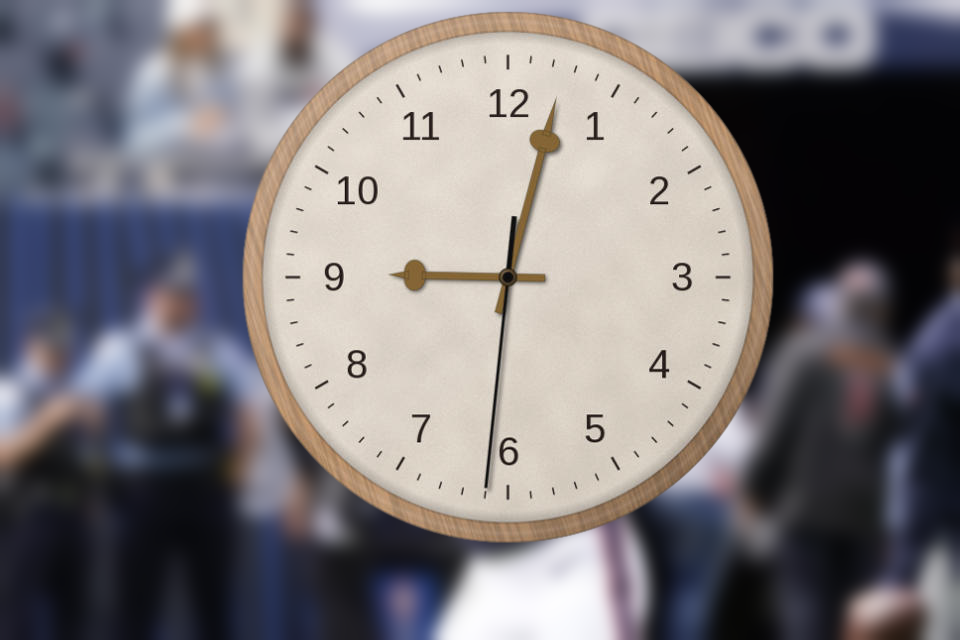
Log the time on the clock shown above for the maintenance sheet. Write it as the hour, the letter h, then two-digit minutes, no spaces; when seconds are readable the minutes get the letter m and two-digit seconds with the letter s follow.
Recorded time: 9h02m31s
